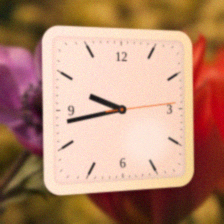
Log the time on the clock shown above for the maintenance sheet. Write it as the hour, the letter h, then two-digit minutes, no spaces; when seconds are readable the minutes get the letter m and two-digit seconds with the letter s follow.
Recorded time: 9h43m14s
